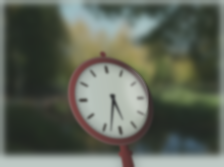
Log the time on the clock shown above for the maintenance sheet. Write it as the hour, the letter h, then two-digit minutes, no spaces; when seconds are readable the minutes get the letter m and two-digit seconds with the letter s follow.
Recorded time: 5h33
